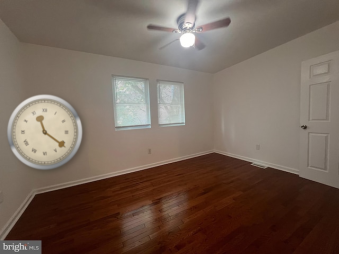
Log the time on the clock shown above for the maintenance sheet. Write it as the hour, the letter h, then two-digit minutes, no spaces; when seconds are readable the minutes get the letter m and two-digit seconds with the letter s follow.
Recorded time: 11h21
